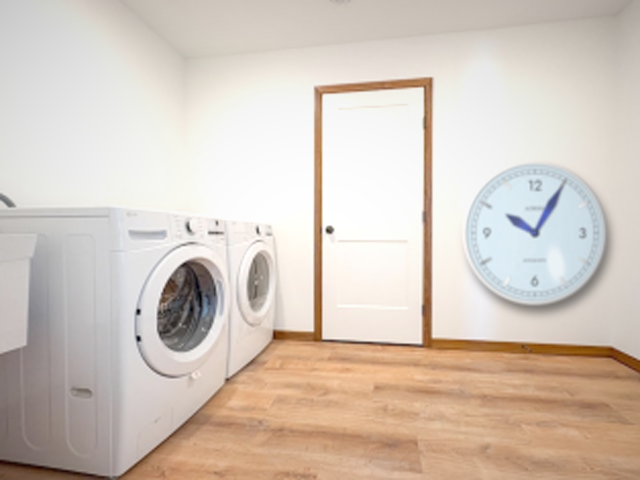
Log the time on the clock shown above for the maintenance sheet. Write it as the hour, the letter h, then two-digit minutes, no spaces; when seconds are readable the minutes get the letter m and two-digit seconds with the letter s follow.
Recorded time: 10h05
